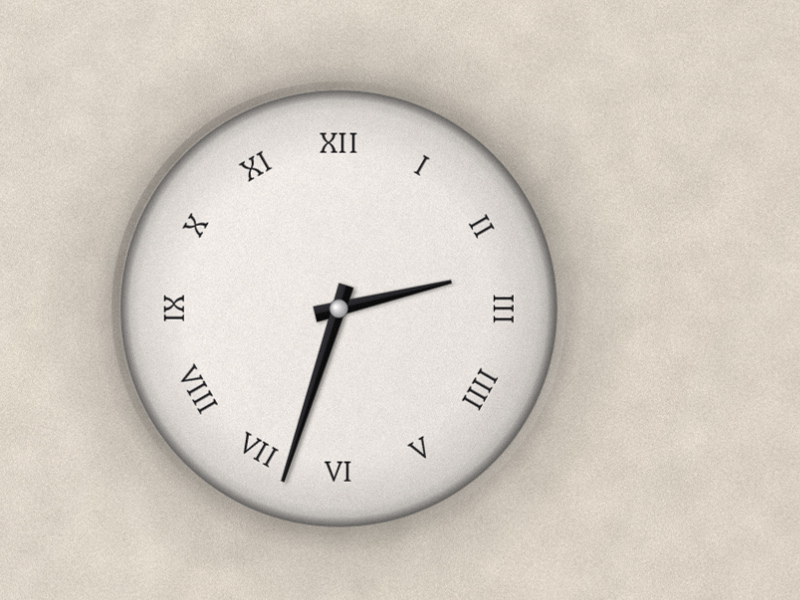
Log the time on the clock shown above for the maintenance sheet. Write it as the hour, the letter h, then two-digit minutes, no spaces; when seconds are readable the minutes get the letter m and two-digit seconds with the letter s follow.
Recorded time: 2h33
